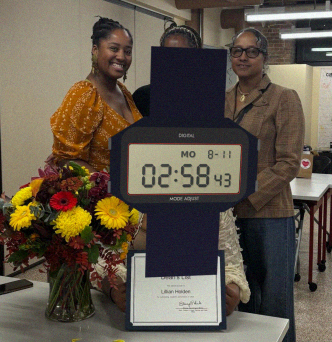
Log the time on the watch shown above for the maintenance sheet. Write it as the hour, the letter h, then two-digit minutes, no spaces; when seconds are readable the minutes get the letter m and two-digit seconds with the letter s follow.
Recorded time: 2h58m43s
